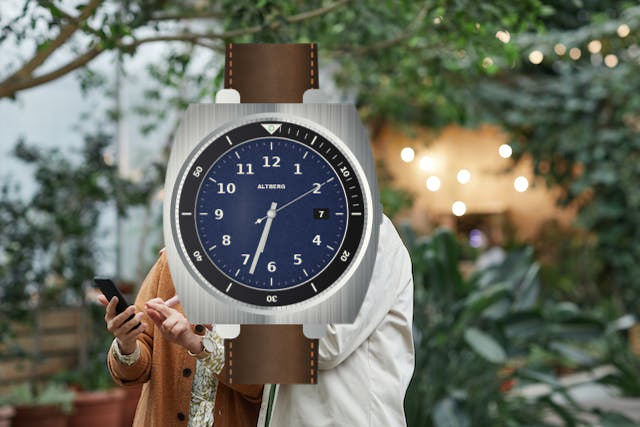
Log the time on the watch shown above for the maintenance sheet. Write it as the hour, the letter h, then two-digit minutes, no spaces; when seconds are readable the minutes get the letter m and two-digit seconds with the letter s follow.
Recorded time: 6h33m10s
